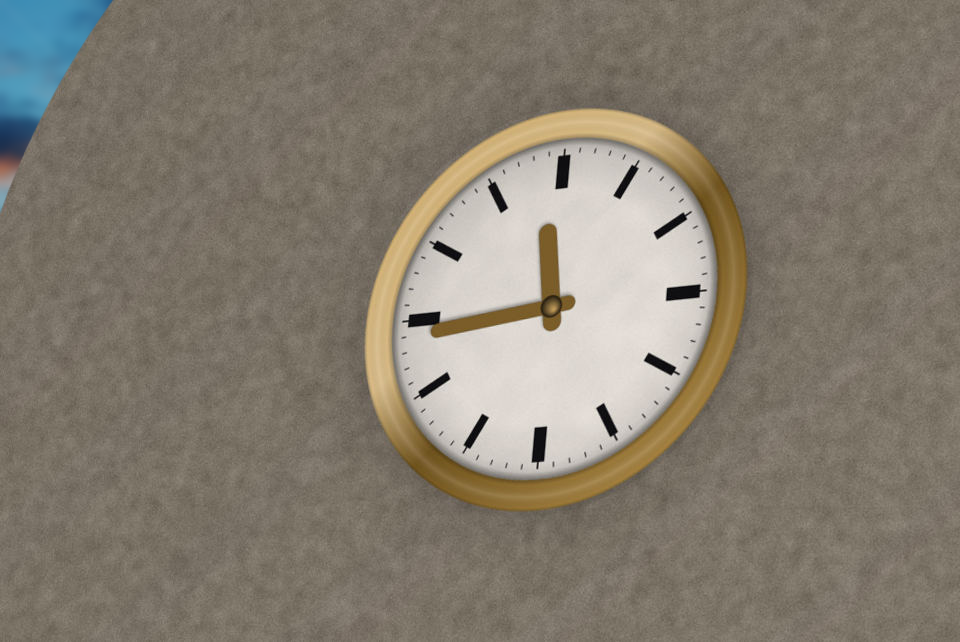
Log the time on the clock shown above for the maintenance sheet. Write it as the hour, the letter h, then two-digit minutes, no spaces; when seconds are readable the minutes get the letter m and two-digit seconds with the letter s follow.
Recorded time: 11h44
